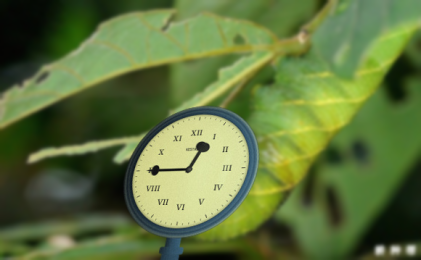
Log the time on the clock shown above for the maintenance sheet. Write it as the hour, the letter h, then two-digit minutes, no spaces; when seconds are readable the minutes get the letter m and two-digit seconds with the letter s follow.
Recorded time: 12h45
